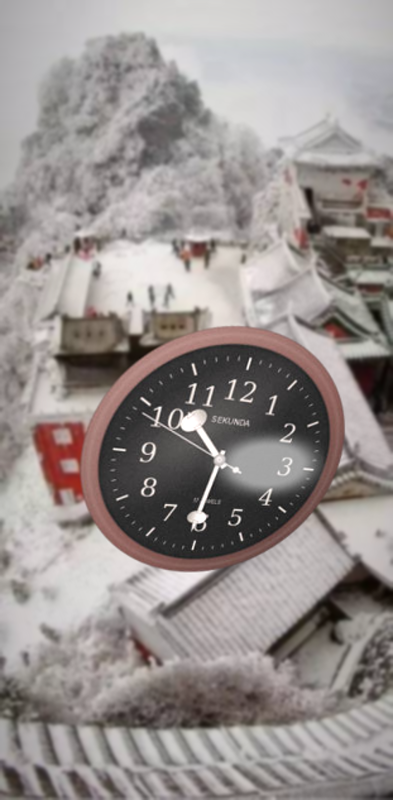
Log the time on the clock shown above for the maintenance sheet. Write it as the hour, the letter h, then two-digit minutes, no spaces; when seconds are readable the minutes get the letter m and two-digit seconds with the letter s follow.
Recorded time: 10h30m49s
